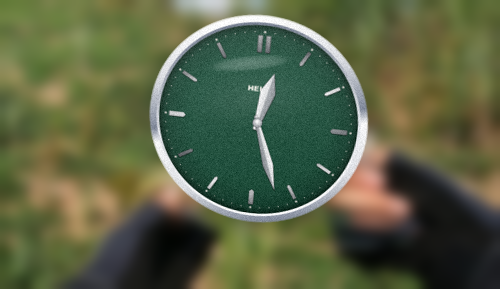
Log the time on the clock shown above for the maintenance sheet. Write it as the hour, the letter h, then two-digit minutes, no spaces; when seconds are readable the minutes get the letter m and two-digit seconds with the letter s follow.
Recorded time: 12h27
